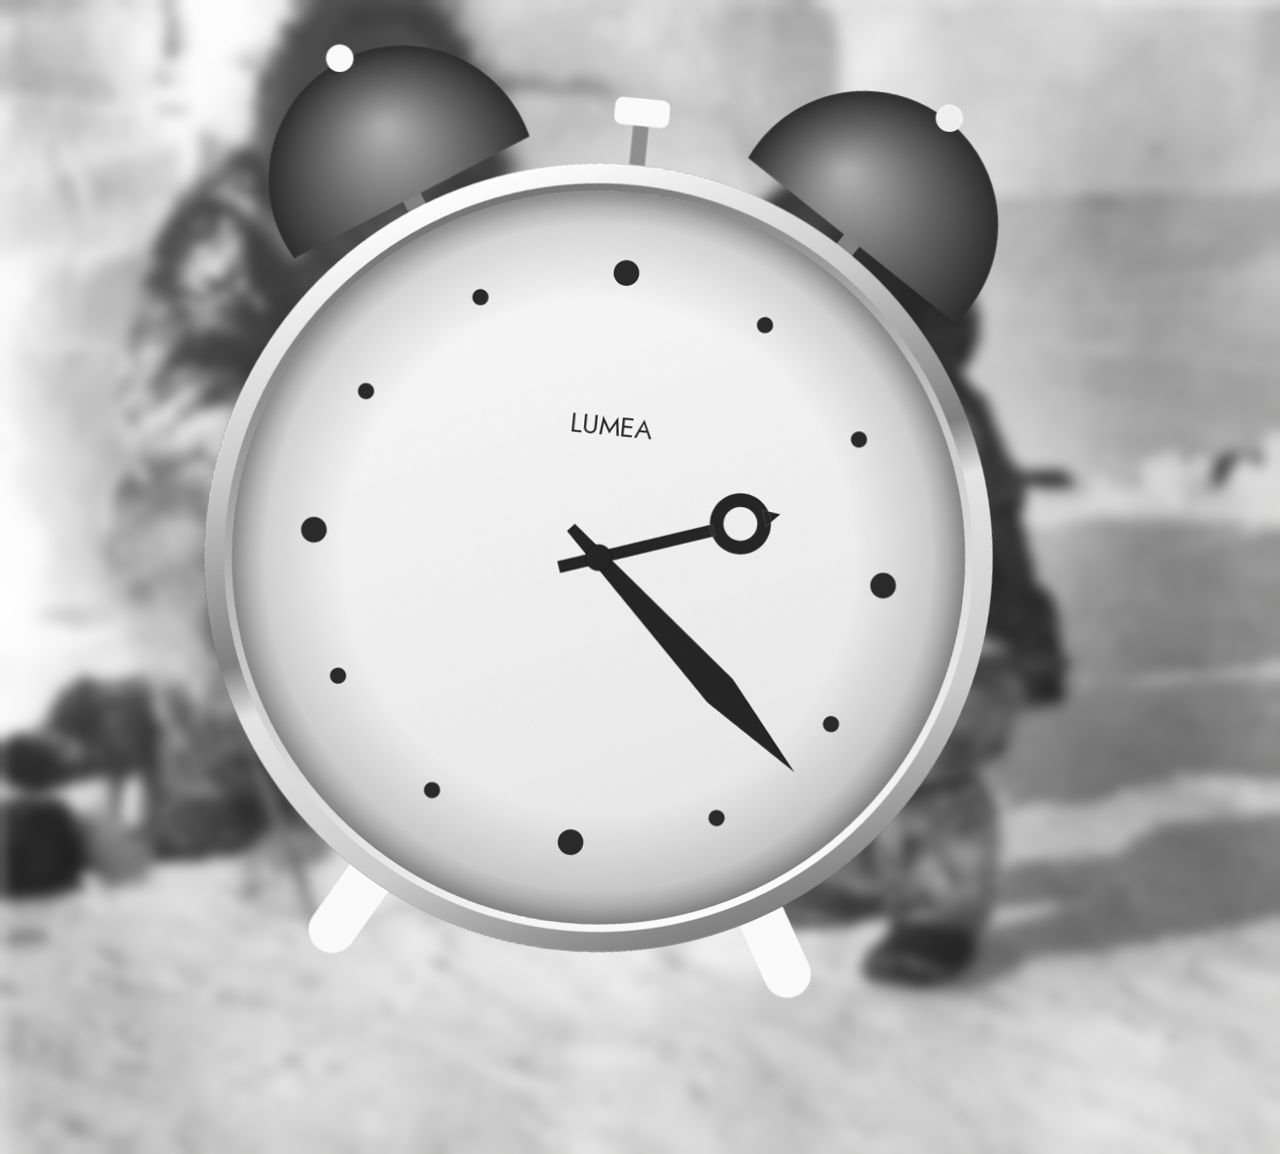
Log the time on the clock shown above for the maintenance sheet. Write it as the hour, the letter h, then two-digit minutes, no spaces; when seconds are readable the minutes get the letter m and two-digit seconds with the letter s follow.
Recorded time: 2h22
